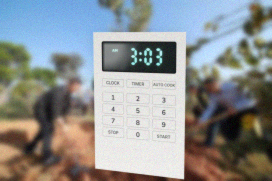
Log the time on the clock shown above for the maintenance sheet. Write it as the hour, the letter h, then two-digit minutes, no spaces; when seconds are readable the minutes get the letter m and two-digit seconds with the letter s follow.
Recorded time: 3h03
